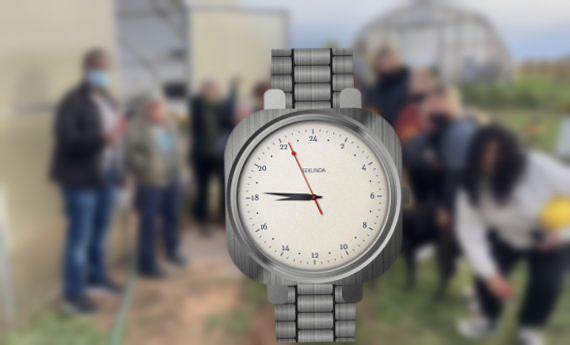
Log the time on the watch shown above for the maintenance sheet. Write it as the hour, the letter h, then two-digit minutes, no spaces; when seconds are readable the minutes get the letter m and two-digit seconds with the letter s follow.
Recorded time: 17h45m56s
